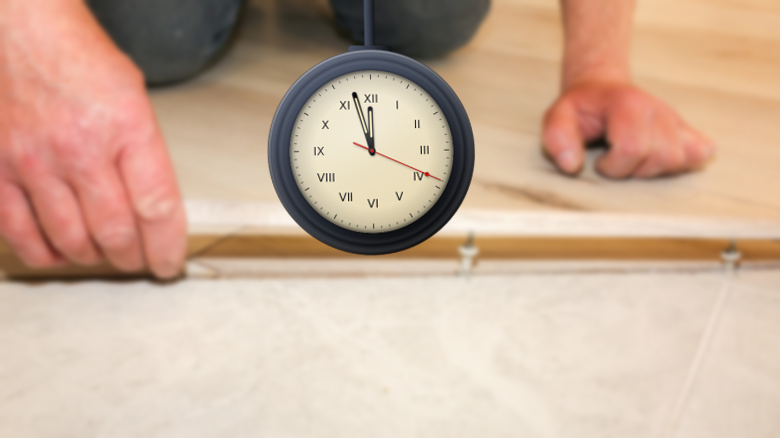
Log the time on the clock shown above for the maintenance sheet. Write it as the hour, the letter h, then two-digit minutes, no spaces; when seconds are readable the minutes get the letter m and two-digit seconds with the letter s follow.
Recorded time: 11h57m19s
